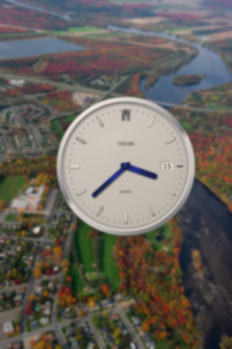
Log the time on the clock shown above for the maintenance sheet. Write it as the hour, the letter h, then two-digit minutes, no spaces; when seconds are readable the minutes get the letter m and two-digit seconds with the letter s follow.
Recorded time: 3h38
